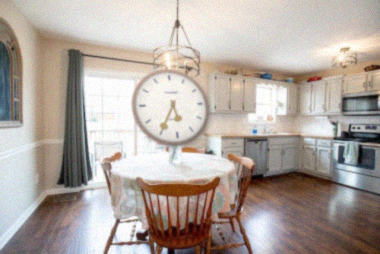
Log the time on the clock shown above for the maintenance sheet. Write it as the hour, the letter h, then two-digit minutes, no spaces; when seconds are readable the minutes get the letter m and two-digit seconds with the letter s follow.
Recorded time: 5h35
